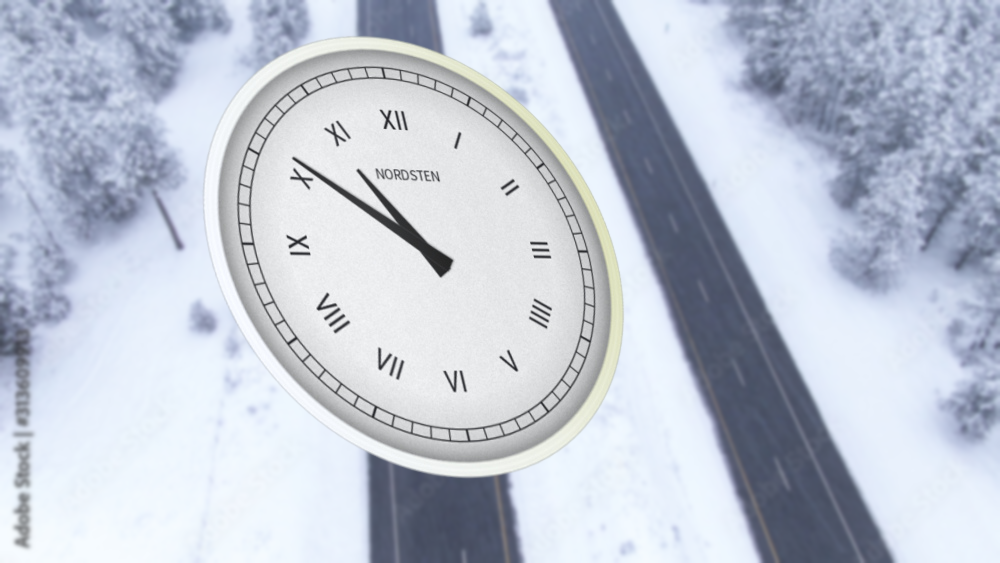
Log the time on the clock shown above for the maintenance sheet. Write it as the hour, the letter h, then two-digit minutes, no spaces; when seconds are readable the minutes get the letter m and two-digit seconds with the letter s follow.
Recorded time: 10h51
